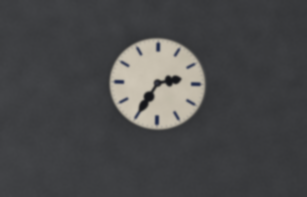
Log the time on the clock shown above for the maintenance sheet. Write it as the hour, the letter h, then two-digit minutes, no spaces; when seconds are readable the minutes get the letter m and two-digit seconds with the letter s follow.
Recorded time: 2h35
